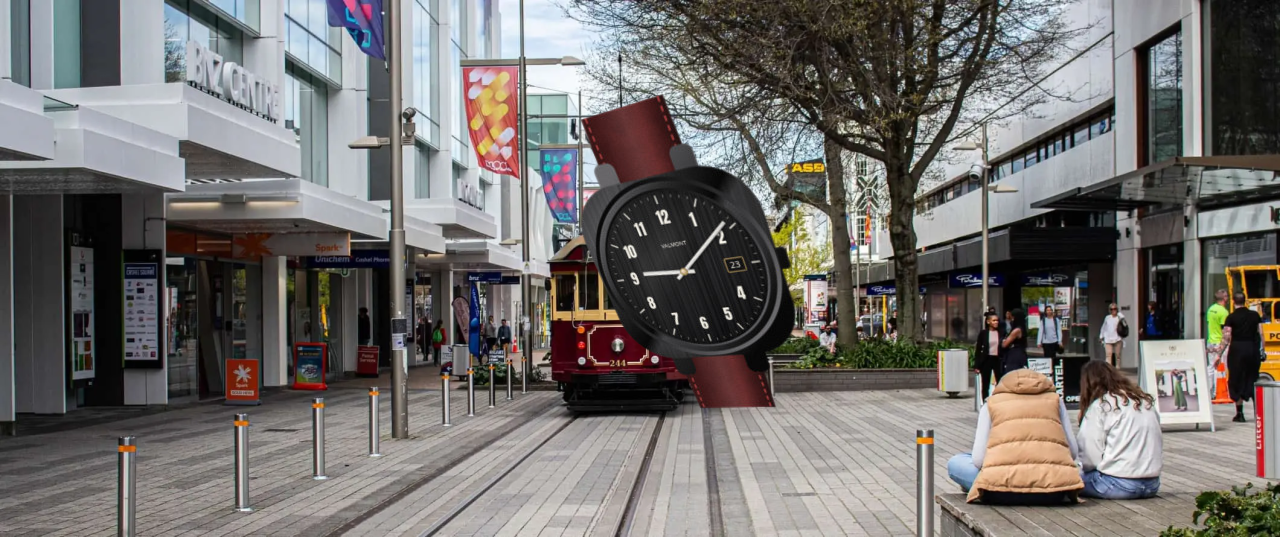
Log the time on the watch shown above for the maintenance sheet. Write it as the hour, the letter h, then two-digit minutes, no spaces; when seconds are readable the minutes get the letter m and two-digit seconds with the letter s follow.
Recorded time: 9h09
